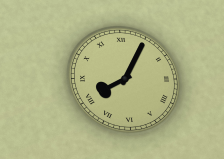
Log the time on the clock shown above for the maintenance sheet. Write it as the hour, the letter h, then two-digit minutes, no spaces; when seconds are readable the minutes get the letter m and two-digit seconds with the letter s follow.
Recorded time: 8h05
